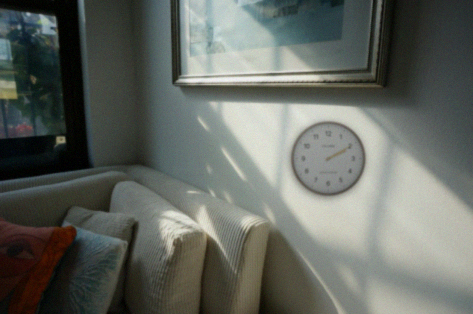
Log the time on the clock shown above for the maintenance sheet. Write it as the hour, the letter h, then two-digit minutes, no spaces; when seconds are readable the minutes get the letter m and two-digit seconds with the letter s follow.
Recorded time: 2h10
